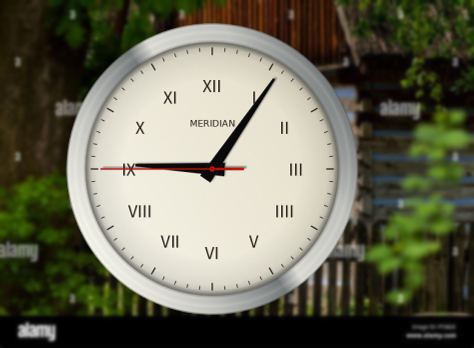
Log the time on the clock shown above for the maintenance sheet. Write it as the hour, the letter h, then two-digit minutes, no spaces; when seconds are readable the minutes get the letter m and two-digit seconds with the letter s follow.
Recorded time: 9h05m45s
